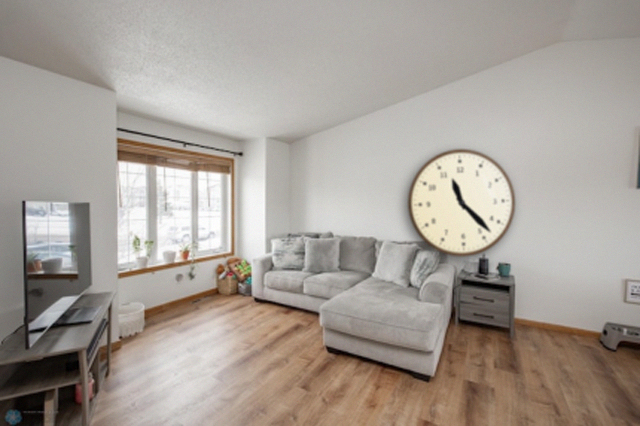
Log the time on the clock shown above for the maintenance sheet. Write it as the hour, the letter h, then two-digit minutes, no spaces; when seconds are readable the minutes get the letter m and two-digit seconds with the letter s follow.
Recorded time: 11h23
